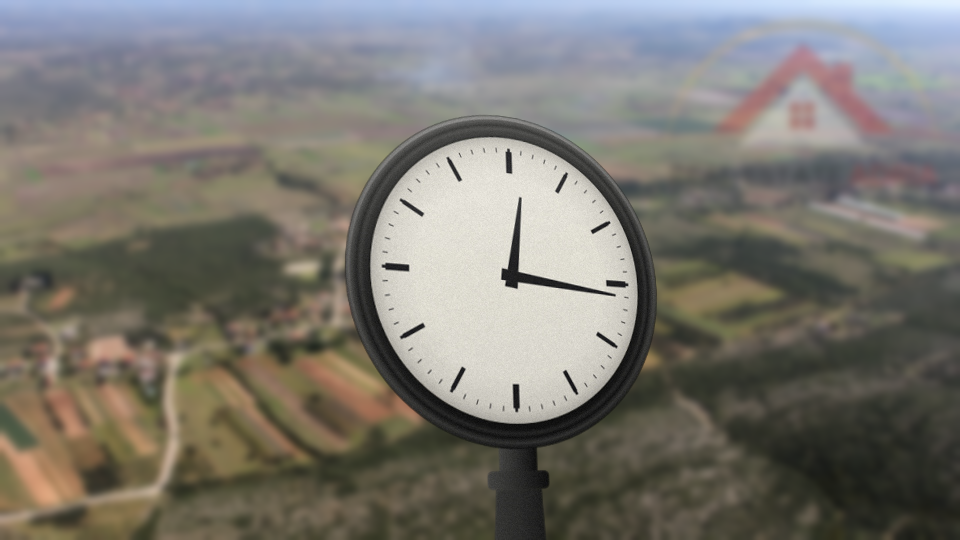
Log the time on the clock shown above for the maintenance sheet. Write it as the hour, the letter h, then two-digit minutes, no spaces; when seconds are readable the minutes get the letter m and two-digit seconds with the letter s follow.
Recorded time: 12h16
